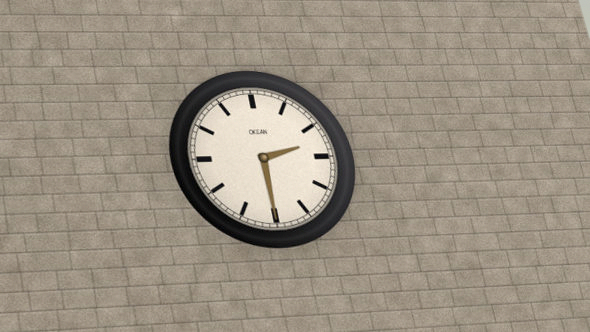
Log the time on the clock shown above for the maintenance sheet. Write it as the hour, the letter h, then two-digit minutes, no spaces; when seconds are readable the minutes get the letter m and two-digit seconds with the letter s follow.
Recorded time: 2h30
